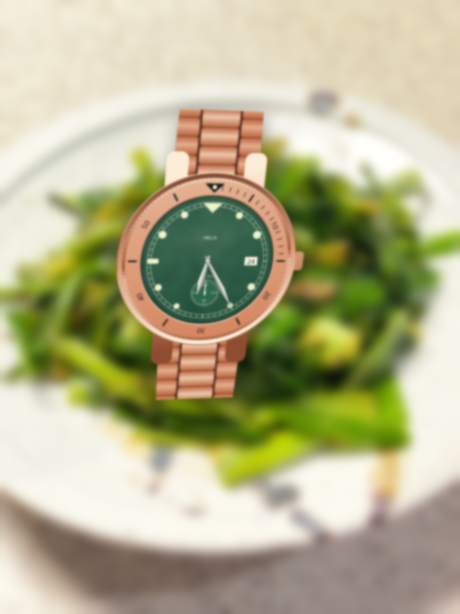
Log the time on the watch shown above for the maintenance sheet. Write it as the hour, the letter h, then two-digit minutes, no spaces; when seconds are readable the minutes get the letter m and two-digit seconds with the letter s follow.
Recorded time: 6h25
